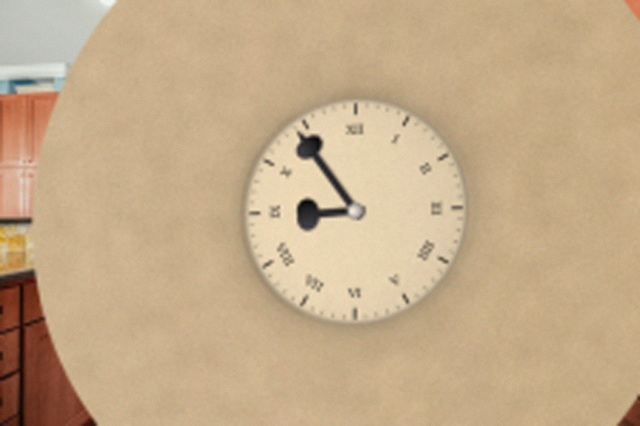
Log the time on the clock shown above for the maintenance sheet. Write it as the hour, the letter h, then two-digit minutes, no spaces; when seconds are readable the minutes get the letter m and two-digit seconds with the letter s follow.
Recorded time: 8h54
